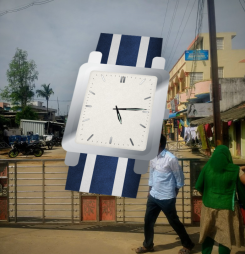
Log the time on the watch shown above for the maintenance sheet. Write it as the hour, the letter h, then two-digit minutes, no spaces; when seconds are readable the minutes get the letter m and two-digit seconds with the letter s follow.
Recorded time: 5h14
